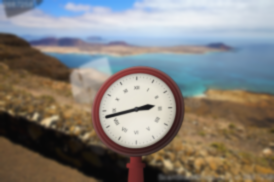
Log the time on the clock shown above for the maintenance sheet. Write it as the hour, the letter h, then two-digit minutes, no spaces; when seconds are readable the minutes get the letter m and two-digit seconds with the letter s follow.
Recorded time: 2h43
